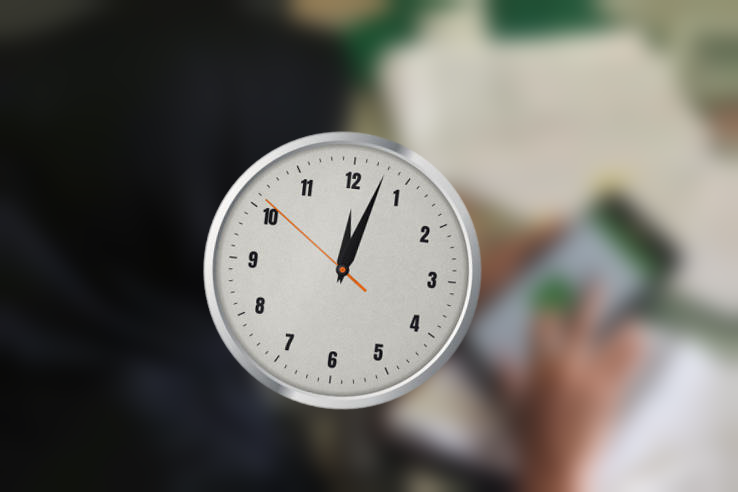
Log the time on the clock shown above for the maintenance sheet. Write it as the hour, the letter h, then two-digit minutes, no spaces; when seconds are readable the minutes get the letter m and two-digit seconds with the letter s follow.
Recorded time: 12h02m51s
